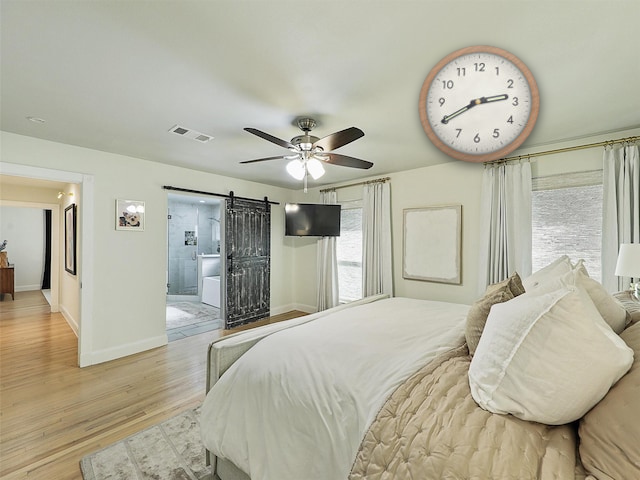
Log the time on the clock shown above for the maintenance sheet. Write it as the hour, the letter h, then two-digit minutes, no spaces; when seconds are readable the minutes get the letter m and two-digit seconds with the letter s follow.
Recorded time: 2h40
